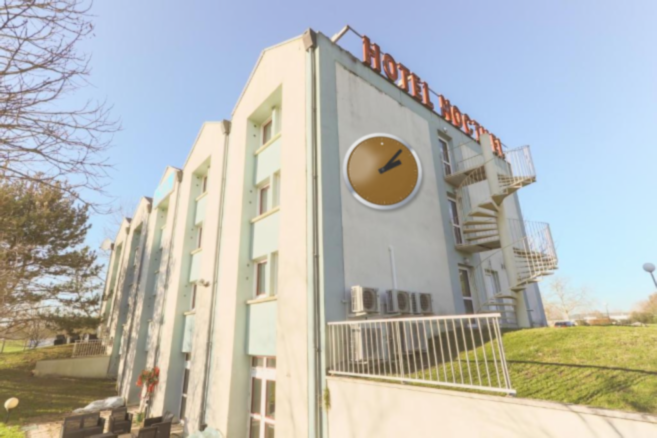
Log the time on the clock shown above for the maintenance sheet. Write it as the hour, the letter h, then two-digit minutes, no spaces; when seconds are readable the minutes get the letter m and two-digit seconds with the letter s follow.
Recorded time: 2h07
